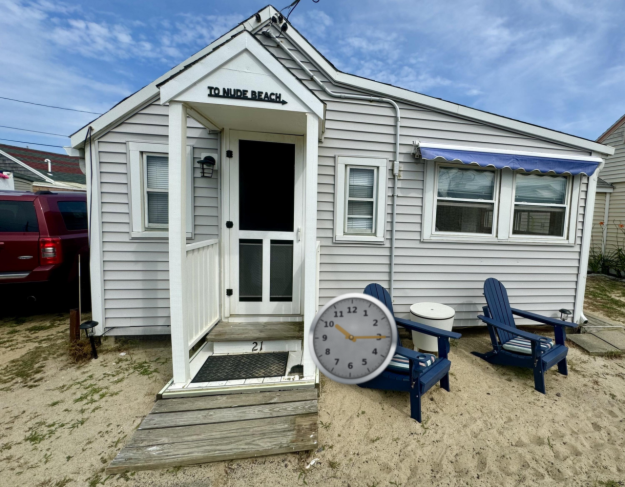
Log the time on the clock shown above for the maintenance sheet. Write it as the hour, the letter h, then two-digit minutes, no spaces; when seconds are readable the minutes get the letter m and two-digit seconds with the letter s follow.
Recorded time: 10h15
